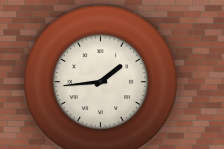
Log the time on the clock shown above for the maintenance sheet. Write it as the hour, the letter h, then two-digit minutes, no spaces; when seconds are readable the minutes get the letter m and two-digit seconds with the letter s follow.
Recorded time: 1h44
